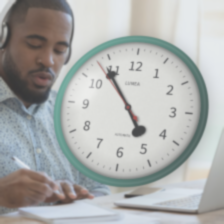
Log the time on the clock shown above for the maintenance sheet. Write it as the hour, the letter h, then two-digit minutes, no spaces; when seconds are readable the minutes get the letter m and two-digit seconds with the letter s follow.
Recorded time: 4h53m53s
